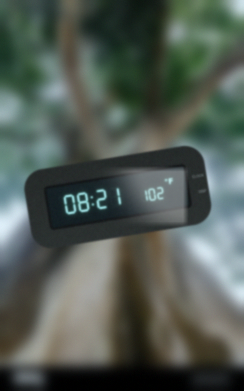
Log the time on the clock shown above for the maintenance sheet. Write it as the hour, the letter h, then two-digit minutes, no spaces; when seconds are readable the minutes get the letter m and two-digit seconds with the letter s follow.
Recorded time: 8h21
